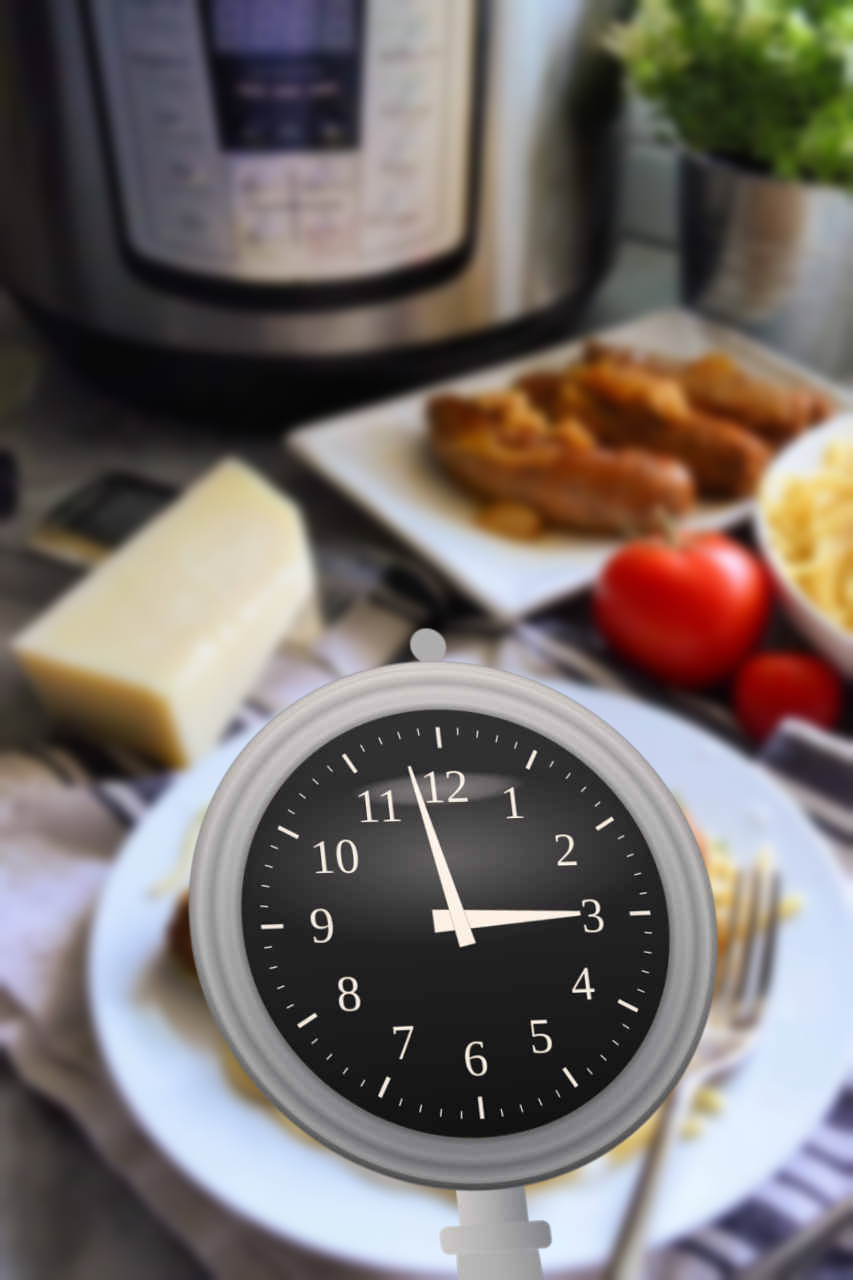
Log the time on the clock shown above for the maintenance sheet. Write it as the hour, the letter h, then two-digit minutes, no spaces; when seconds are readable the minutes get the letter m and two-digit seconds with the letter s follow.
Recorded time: 2h58
